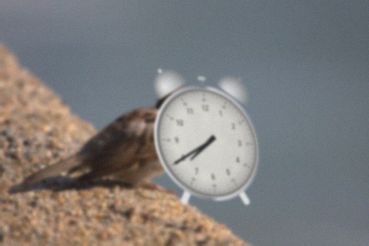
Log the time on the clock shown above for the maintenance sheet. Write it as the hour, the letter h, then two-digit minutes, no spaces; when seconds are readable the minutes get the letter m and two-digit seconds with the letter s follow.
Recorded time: 7h40
